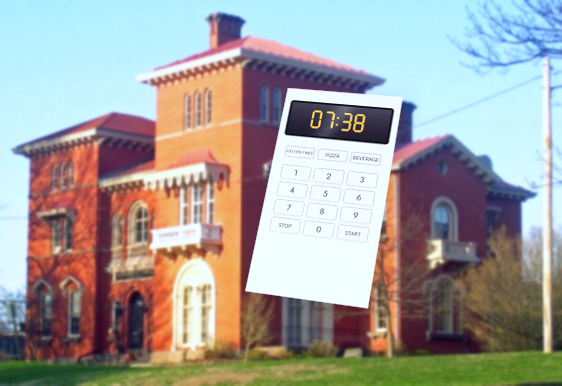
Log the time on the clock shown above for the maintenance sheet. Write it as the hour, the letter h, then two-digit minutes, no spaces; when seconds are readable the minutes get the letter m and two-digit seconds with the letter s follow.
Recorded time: 7h38
